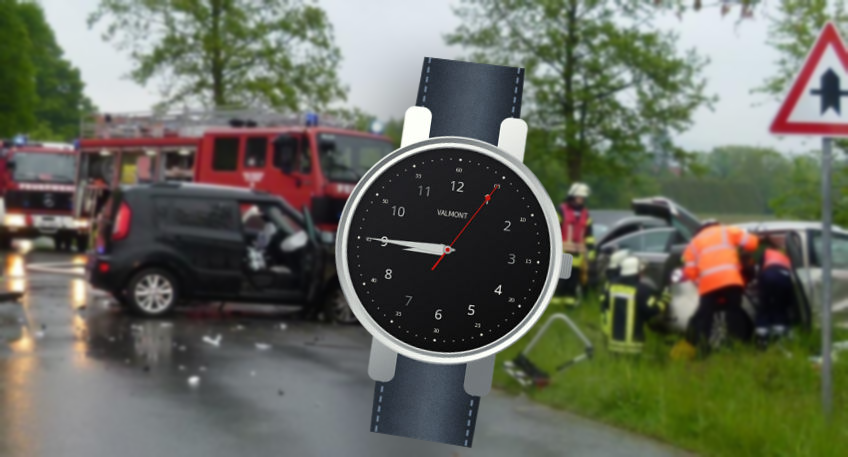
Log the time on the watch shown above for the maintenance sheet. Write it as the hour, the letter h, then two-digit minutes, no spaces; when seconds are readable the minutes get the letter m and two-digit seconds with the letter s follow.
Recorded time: 8h45m05s
